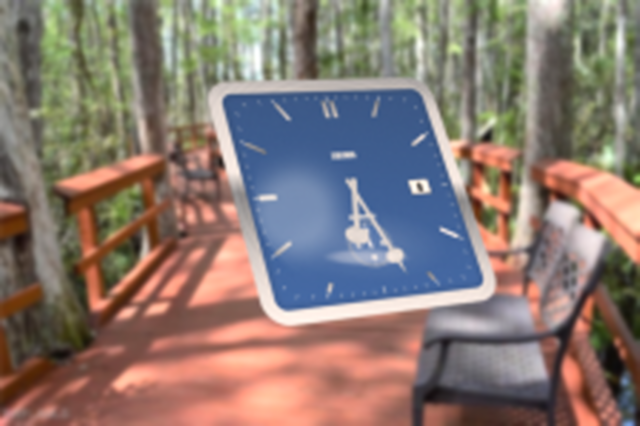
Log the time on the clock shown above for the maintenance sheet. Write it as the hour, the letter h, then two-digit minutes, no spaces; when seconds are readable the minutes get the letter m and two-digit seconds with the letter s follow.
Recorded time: 6h27
